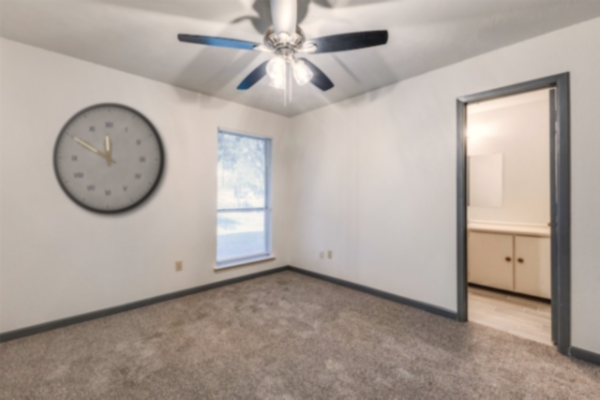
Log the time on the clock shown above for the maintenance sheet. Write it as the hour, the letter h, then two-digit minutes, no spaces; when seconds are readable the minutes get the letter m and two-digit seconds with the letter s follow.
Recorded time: 11h50
